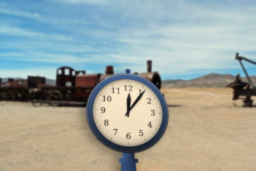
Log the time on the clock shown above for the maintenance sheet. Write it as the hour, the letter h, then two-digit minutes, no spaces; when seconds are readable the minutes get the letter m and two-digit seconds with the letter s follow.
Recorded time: 12h06
